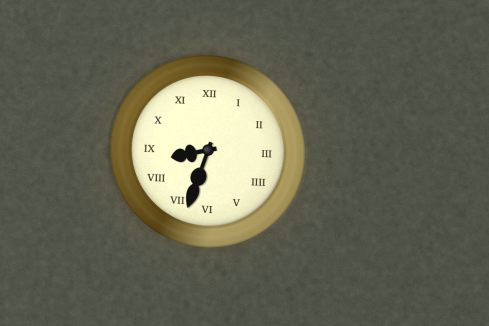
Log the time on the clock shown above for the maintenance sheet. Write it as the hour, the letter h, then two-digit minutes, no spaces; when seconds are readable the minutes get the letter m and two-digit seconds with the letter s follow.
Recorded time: 8h33
